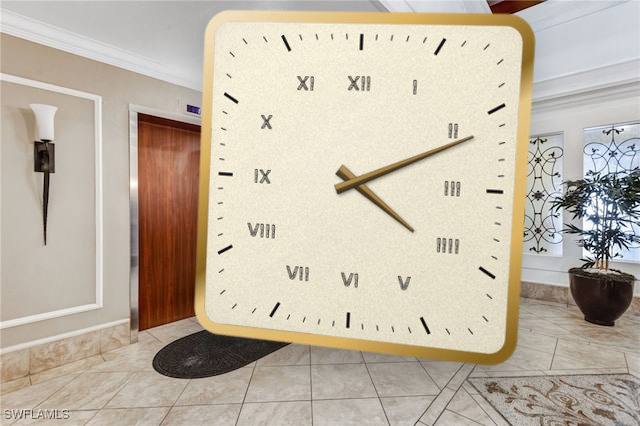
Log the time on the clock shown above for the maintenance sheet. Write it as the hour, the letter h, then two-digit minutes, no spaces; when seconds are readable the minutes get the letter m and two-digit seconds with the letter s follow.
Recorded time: 4h11
